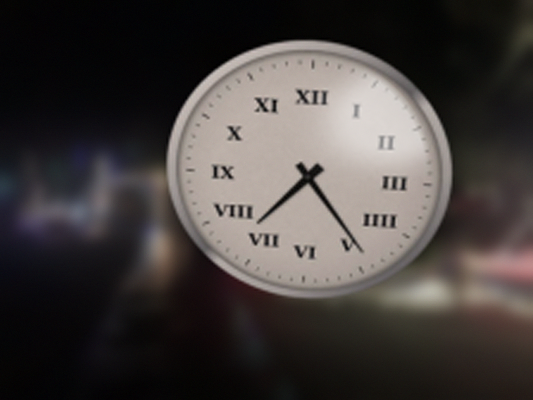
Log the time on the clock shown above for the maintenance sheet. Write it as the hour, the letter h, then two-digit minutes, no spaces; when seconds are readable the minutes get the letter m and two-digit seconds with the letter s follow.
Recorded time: 7h24
